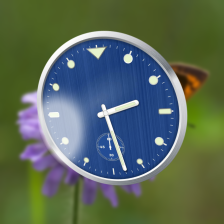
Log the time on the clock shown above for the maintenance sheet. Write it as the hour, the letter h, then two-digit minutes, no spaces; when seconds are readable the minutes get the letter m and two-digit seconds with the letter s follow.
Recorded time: 2h28
